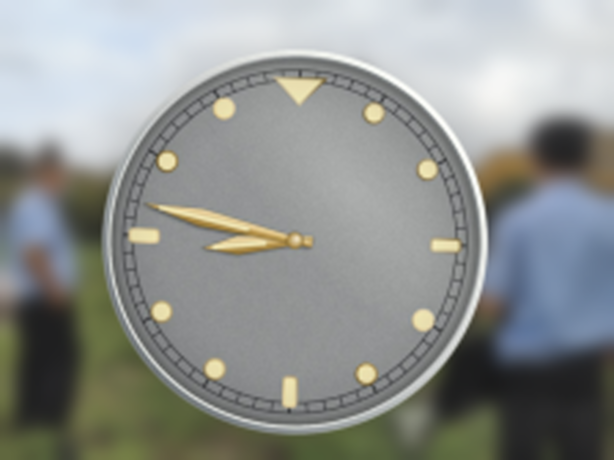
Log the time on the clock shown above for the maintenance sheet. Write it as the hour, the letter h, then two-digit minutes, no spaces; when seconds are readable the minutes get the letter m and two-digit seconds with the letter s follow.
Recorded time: 8h47
